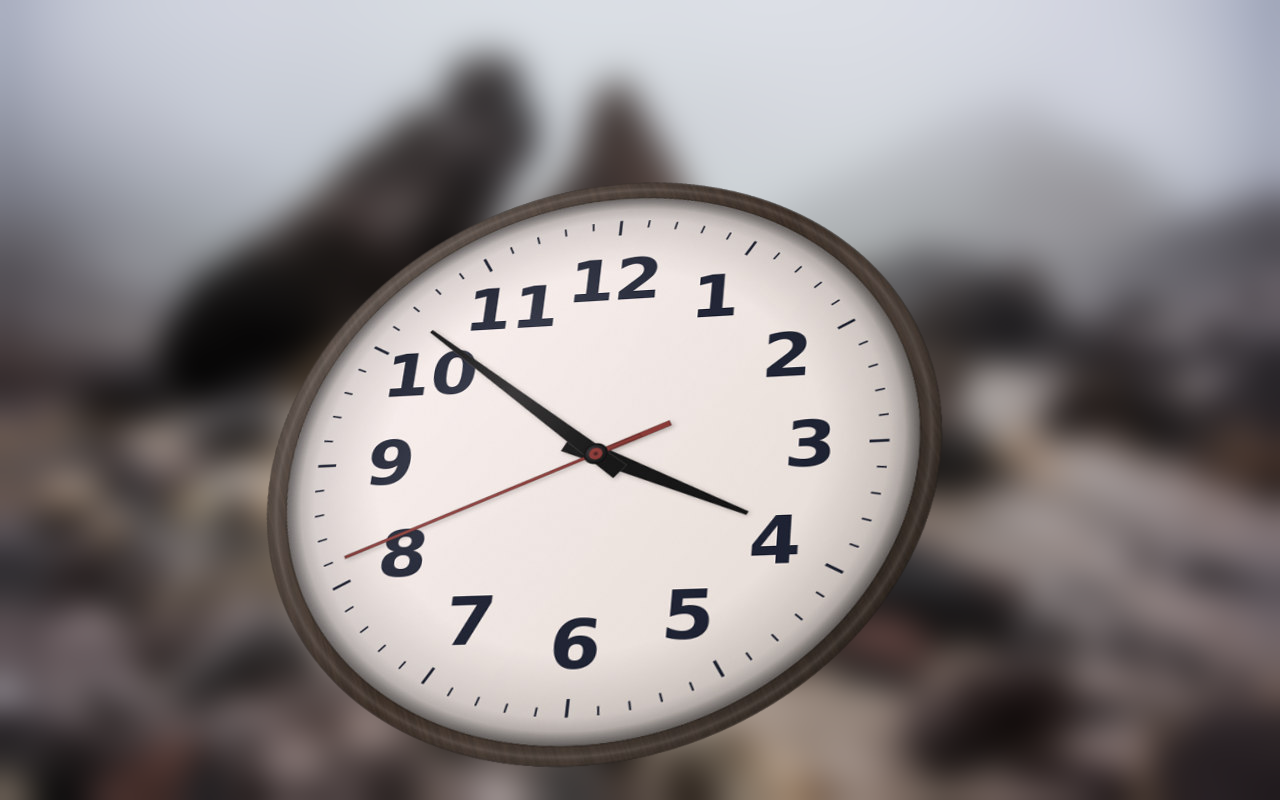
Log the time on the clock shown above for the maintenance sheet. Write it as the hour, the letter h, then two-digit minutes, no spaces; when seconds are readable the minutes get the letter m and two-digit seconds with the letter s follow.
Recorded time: 3h51m41s
